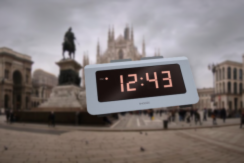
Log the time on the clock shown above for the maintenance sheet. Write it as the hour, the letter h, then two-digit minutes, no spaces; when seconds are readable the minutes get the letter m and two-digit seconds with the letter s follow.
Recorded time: 12h43
